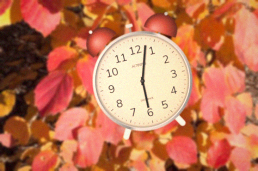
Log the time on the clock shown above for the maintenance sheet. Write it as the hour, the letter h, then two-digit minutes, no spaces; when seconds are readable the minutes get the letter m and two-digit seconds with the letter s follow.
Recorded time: 6h03
